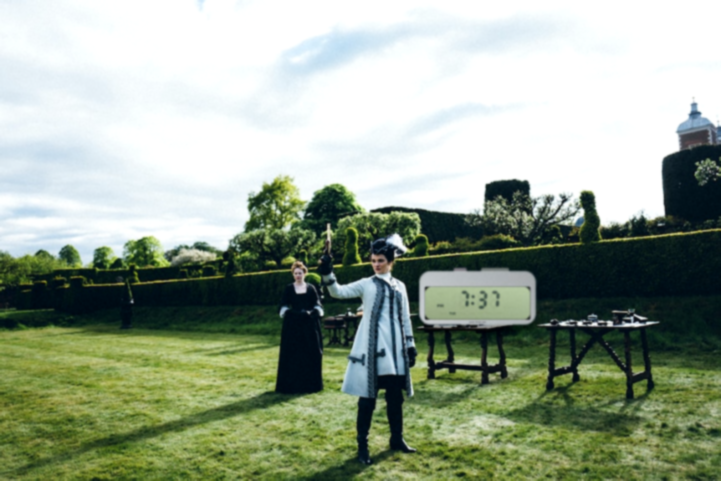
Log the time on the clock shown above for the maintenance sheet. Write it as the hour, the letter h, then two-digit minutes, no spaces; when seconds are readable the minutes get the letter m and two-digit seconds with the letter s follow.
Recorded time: 7h37
